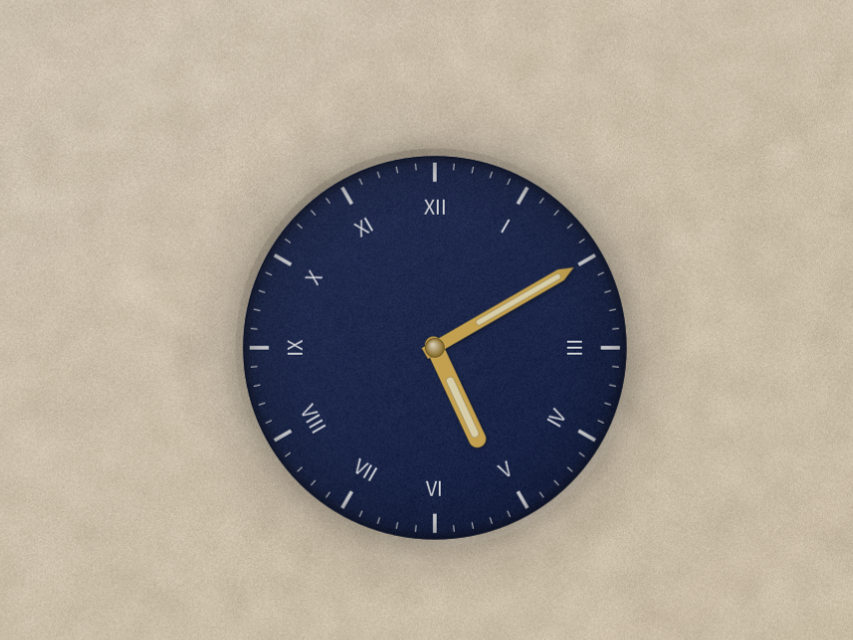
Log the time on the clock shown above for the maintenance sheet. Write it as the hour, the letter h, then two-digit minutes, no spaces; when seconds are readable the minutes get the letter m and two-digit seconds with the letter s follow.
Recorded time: 5h10
